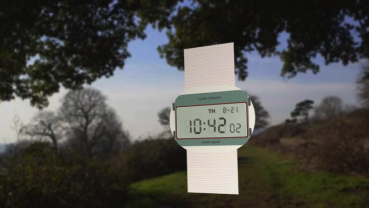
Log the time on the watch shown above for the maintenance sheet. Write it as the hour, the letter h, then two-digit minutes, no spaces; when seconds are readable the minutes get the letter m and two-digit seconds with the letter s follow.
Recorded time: 10h42m02s
